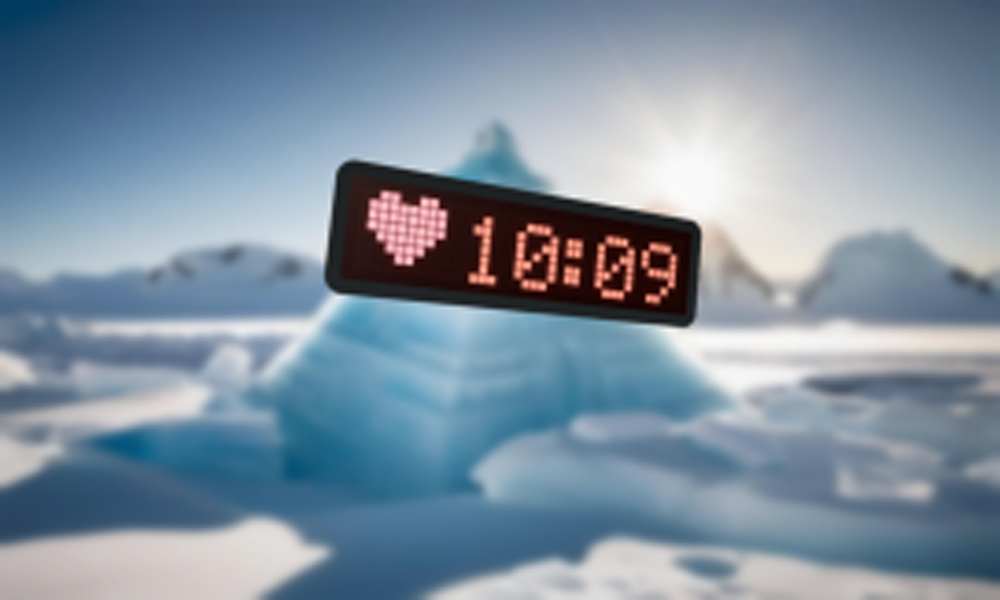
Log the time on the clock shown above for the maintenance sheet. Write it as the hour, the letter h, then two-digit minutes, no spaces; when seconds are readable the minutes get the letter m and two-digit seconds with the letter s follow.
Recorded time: 10h09
